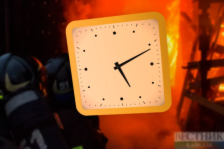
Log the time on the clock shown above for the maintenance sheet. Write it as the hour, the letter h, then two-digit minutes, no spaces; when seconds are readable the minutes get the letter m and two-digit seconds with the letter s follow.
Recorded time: 5h11
